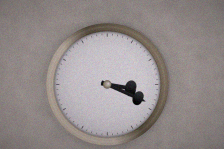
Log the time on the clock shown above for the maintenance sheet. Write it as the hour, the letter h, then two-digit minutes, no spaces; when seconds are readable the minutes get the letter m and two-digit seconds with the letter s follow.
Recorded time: 3h19
